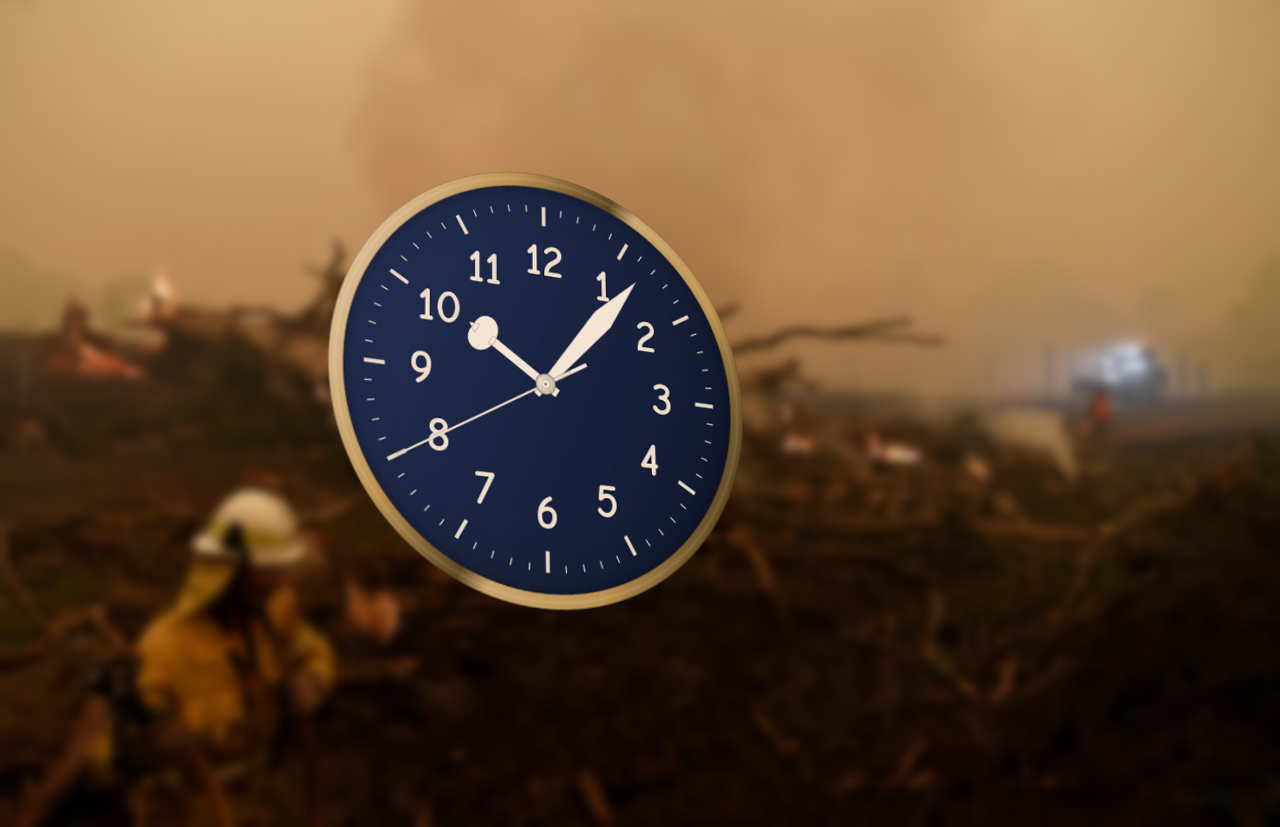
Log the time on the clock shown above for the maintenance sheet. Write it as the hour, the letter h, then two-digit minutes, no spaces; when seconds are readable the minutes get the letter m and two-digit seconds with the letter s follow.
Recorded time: 10h06m40s
